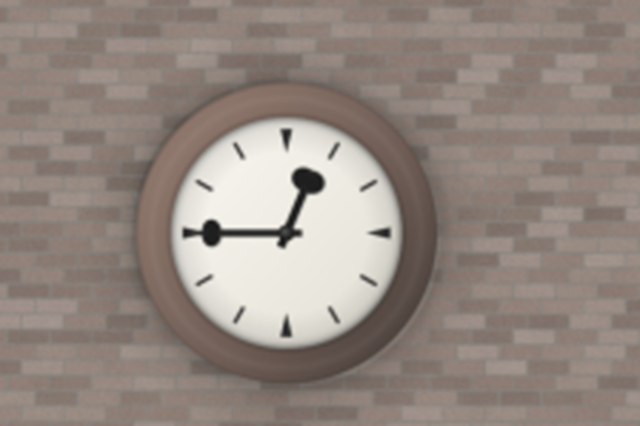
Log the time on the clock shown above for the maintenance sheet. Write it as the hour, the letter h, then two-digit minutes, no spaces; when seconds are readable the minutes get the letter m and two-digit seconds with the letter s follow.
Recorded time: 12h45
